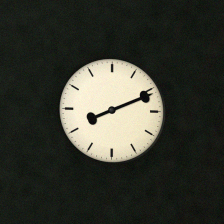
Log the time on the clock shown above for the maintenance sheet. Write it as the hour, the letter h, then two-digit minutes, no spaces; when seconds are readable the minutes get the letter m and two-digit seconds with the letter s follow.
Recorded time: 8h11
